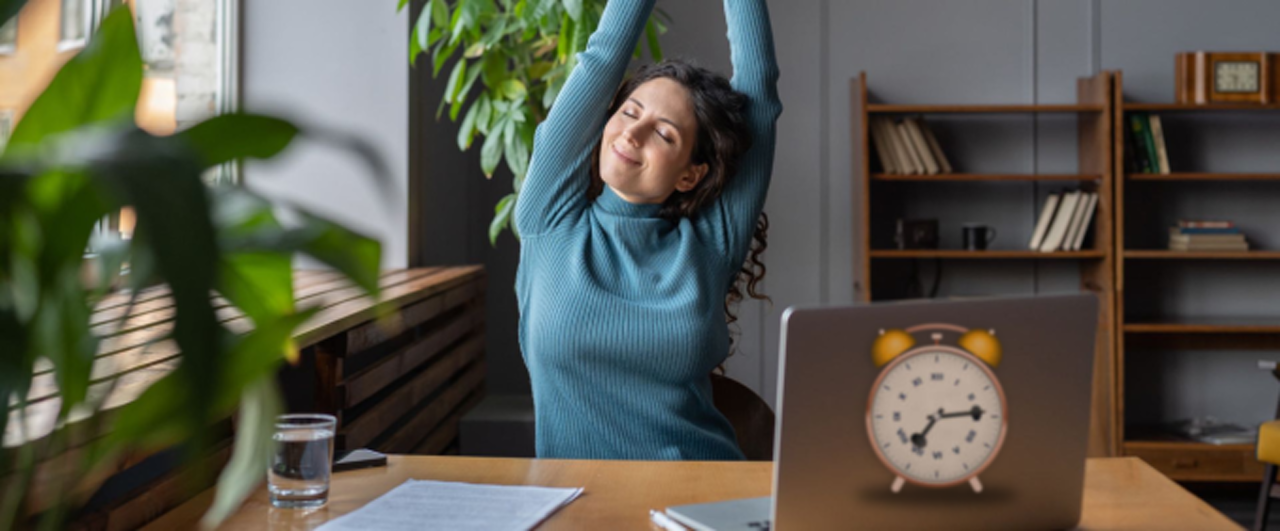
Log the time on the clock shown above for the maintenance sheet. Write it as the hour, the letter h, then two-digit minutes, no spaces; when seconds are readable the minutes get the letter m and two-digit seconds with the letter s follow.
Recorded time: 7h14
